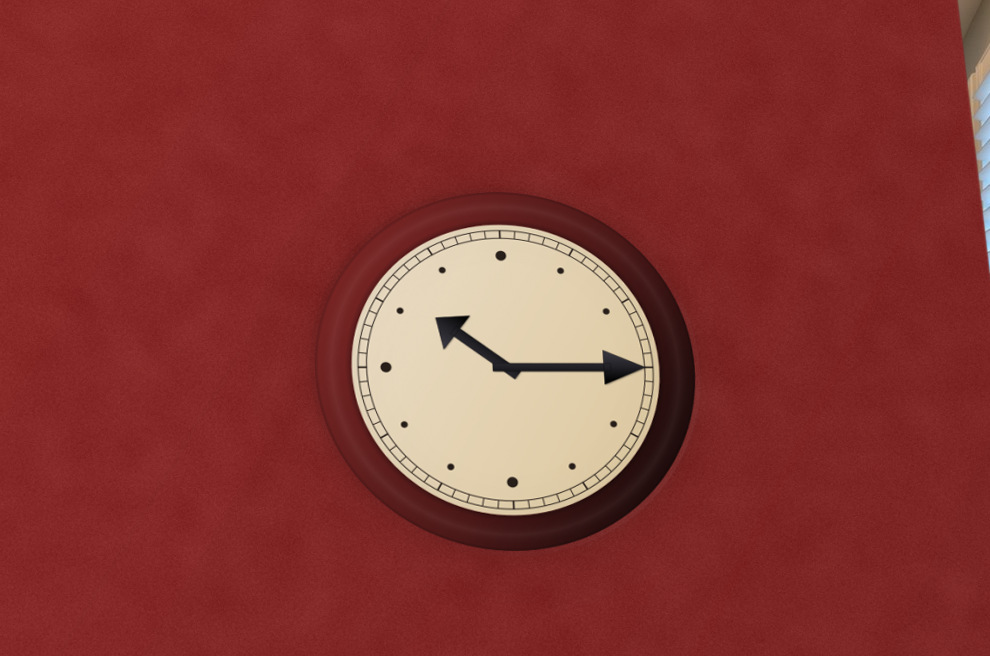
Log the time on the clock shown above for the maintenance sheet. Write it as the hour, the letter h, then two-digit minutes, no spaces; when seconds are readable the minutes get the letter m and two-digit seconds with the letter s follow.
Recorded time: 10h15
